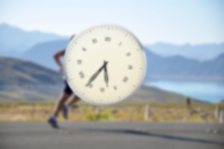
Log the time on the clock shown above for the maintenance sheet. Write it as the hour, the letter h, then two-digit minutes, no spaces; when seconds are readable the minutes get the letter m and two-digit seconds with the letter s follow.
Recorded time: 5h36
